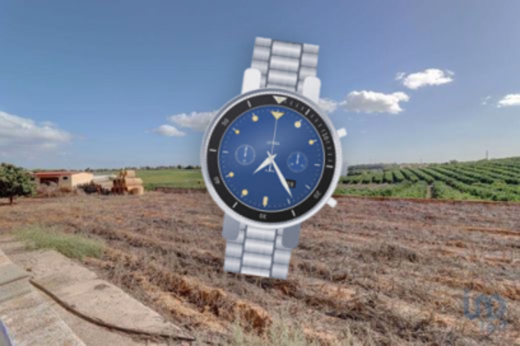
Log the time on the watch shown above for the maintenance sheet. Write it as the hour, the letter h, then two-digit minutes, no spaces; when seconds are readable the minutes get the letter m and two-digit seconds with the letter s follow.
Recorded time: 7h24
